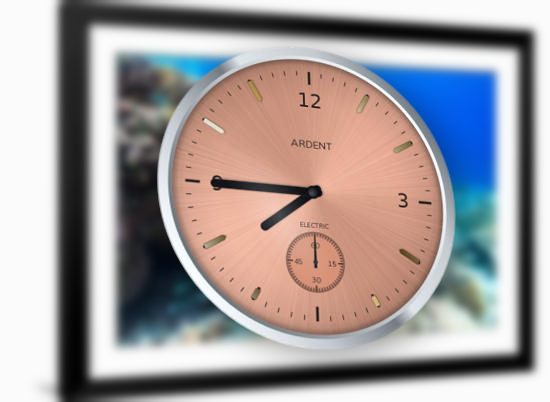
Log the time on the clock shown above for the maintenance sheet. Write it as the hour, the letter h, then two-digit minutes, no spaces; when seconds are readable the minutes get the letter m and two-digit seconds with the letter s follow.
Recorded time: 7h45
